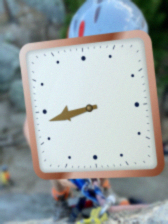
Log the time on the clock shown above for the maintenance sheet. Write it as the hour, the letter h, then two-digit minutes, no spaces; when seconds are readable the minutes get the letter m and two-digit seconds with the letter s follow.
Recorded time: 8h43
